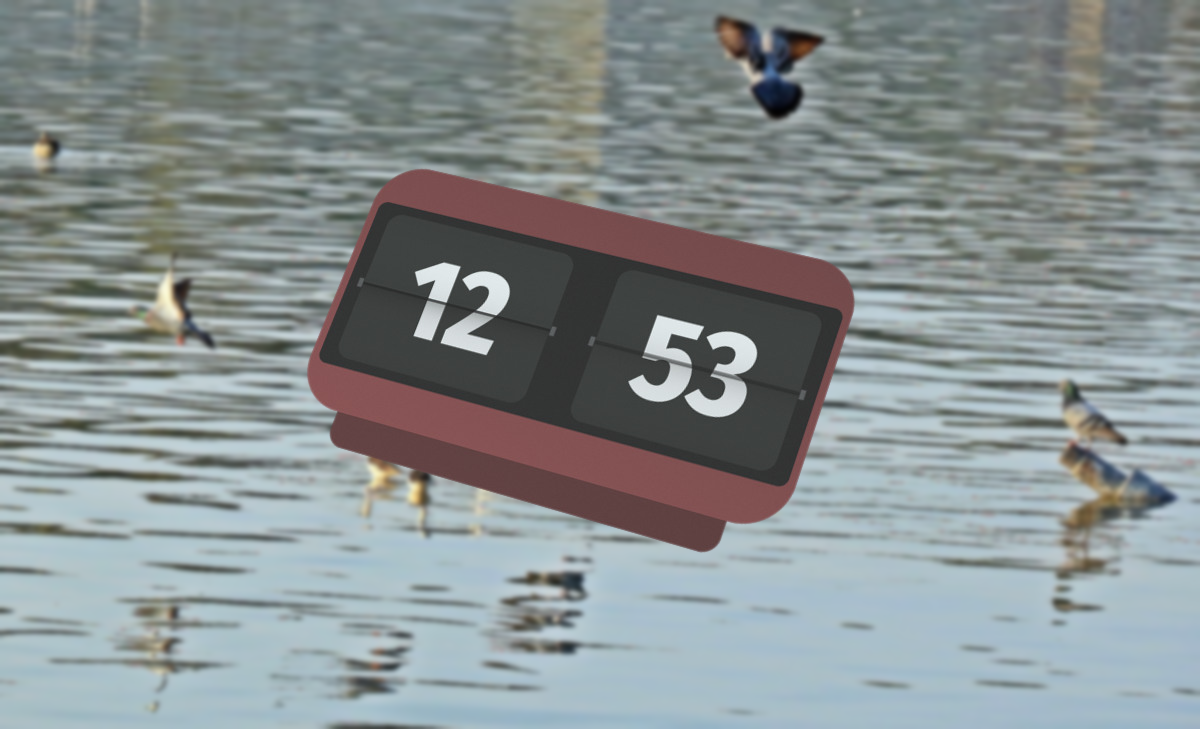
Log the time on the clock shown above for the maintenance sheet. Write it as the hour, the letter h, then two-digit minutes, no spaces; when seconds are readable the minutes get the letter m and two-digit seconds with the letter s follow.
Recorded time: 12h53
